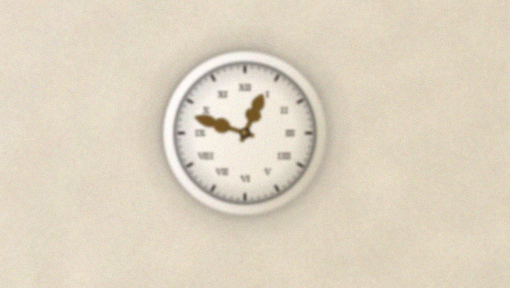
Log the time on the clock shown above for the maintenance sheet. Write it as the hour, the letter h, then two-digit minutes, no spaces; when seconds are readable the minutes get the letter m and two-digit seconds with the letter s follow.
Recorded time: 12h48
